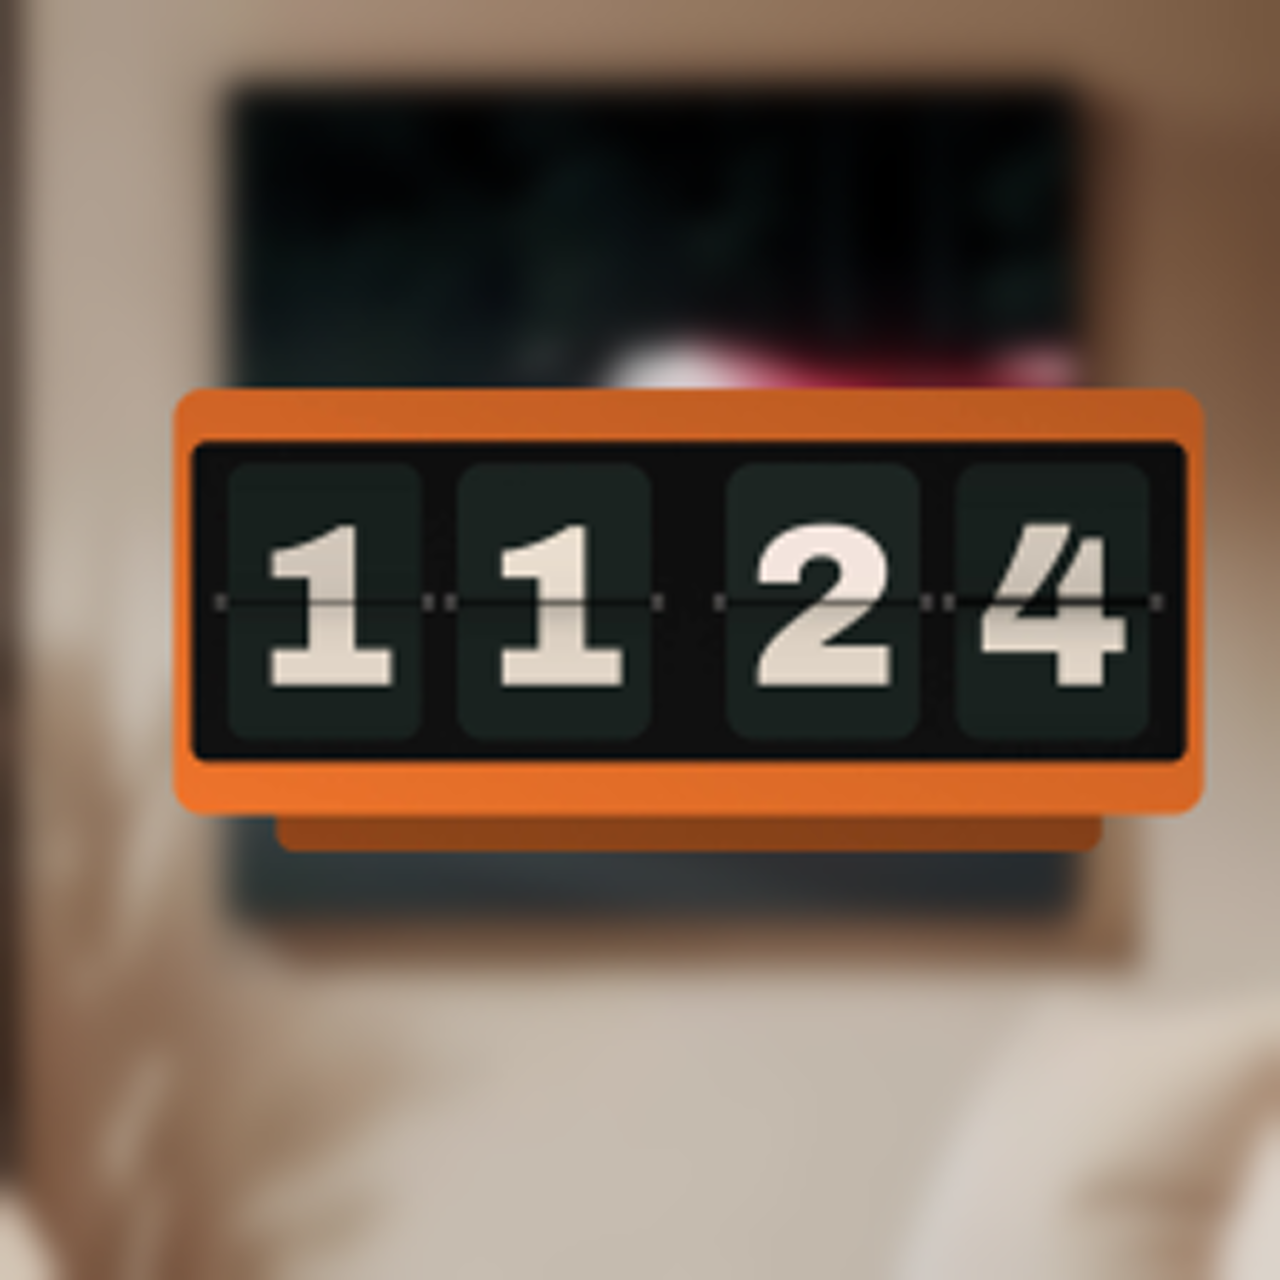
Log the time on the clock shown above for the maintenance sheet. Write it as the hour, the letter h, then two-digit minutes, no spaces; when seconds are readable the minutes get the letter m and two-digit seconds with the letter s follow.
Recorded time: 11h24
